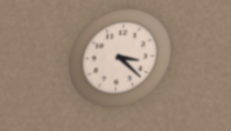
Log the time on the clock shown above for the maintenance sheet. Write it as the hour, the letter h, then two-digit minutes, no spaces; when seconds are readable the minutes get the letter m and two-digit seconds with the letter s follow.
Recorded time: 3h22
